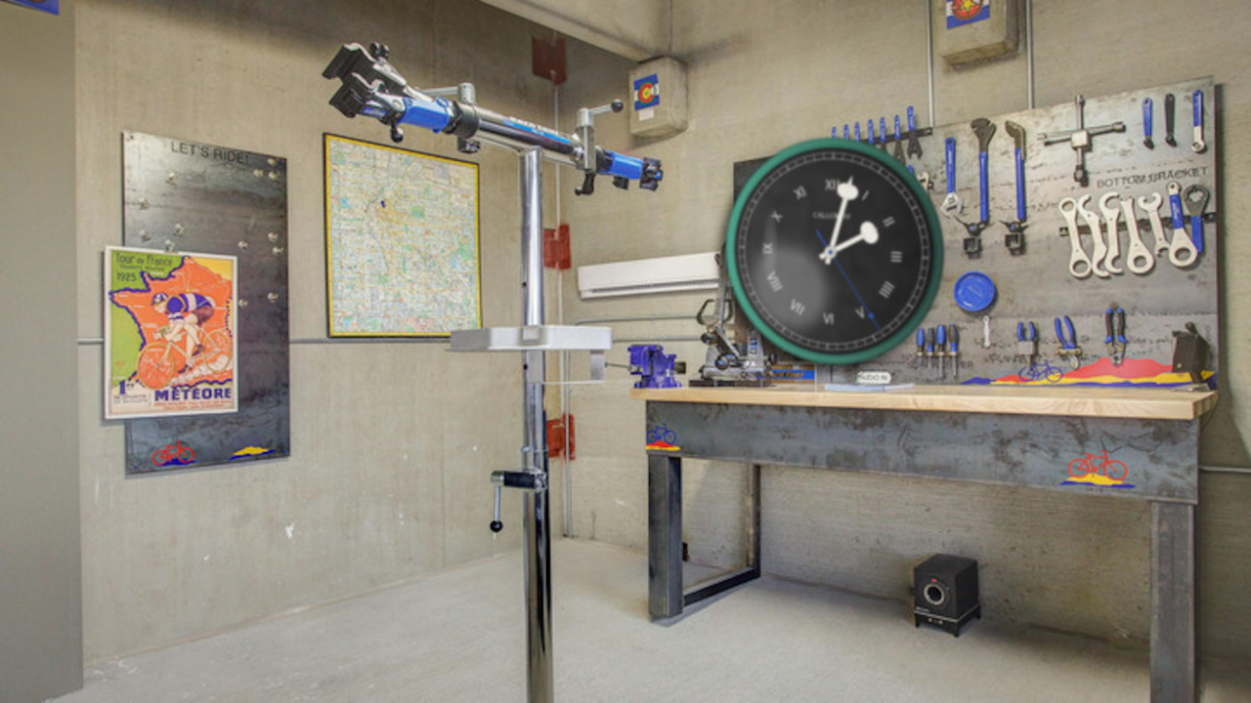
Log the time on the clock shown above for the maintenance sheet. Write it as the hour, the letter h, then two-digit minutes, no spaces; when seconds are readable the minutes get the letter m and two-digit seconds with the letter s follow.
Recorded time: 2h02m24s
